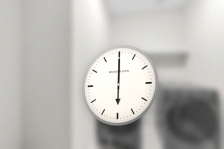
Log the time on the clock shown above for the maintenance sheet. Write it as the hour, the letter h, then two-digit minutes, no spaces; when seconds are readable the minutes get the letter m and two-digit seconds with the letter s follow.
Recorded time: 6h00
